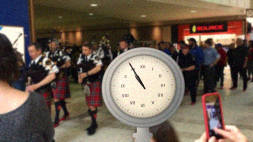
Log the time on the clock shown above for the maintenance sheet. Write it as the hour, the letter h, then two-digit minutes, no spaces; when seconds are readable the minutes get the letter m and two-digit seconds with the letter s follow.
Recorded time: 10h55
